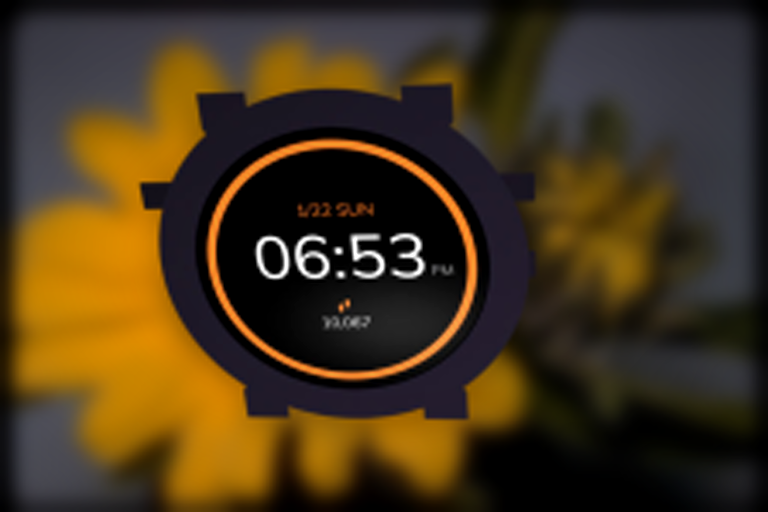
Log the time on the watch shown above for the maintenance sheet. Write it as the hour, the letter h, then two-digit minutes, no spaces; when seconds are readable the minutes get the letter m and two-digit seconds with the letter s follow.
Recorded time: 6h53
